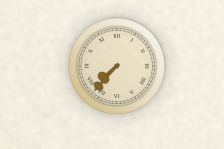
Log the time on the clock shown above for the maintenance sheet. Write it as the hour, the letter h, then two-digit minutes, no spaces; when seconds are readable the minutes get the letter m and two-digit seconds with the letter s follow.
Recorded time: 7h37
